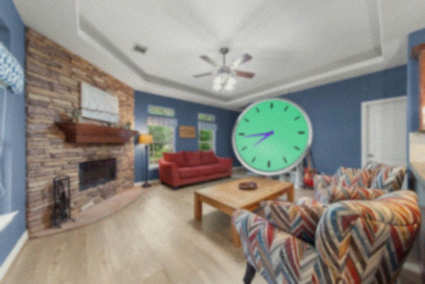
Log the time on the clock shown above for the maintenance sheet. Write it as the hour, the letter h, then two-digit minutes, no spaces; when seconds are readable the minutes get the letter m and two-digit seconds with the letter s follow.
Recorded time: 7h44
